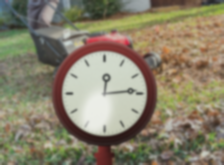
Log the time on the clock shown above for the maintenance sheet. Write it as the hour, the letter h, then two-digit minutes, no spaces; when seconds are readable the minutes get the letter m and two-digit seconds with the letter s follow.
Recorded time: 12h14
